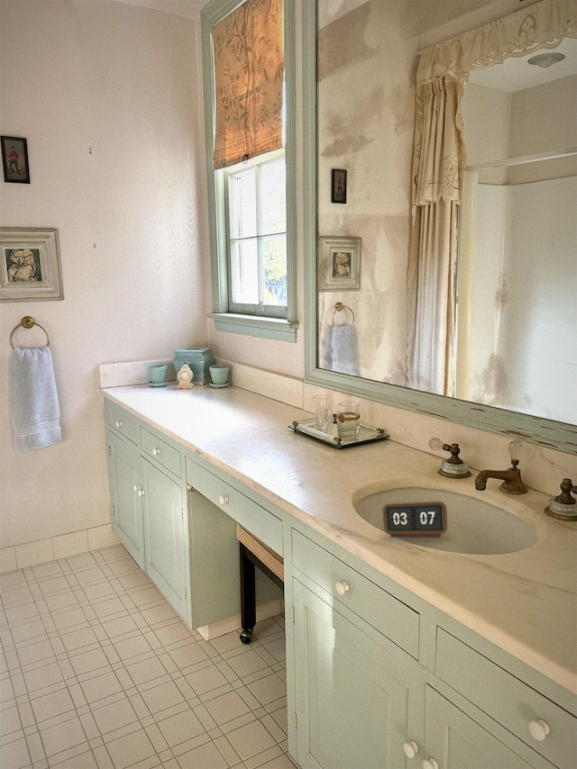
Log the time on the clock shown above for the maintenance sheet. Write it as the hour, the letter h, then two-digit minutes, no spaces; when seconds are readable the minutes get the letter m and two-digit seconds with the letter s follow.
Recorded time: 3h07
